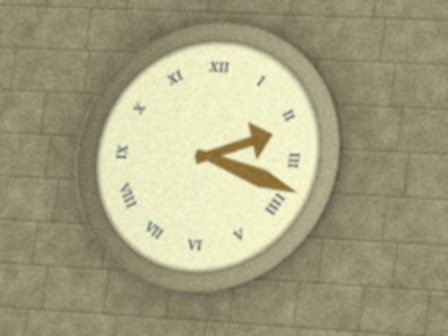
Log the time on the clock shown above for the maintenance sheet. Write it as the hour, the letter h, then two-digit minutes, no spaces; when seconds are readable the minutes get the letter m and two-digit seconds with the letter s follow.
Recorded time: 2h18
